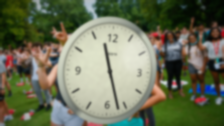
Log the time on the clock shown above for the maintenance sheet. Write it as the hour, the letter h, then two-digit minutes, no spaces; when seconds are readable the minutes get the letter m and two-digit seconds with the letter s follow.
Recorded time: 11h27
